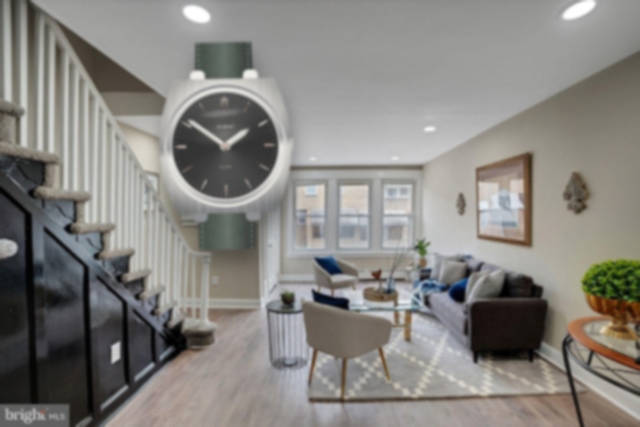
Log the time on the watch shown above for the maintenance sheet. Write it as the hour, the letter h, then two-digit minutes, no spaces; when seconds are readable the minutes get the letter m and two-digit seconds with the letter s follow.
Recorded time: 1h51
